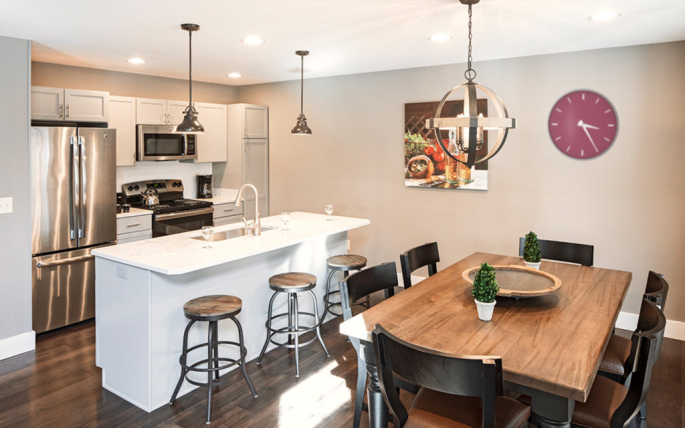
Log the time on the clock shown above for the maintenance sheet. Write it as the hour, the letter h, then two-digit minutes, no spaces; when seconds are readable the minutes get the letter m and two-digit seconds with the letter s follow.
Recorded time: 3h25
